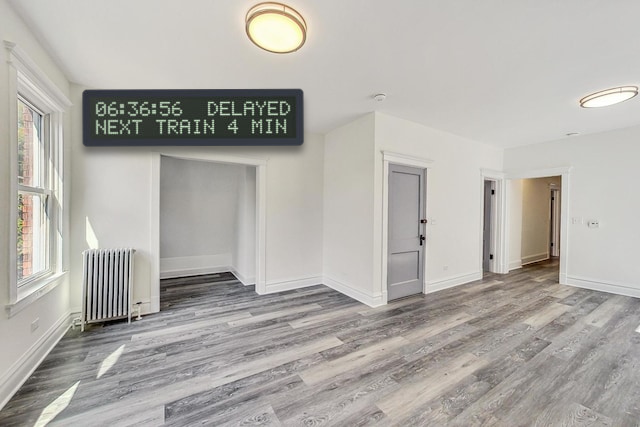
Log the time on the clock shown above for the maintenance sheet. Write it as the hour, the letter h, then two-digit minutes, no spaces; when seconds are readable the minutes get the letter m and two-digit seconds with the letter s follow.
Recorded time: 6h36m56s
